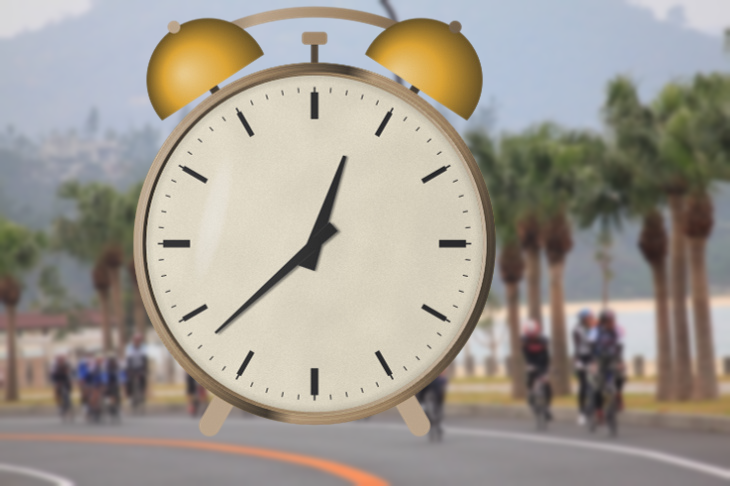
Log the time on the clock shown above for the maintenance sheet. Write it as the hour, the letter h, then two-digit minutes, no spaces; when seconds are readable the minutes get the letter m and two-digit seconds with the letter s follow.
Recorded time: 12h38
